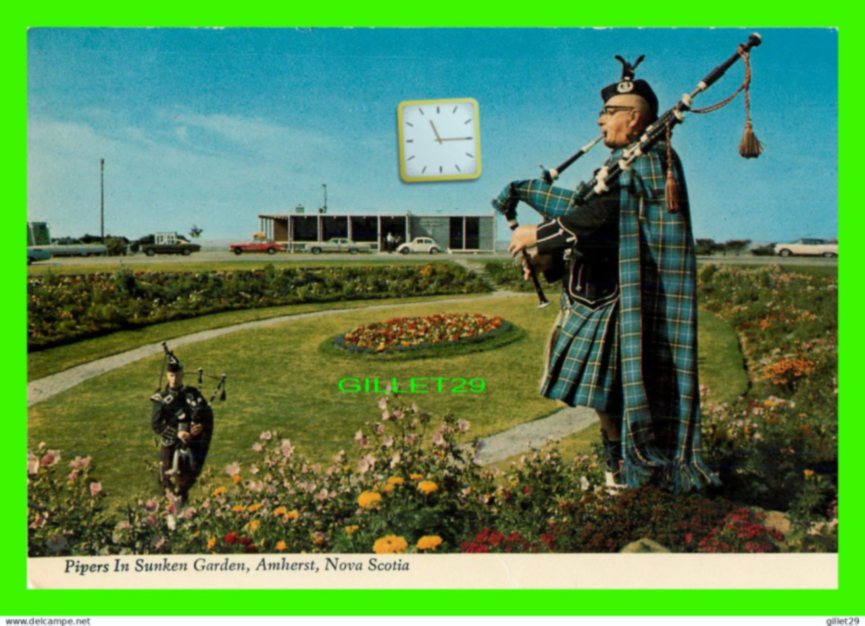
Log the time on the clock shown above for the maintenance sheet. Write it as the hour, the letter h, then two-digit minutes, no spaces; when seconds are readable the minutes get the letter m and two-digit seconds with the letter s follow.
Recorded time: 11h15
